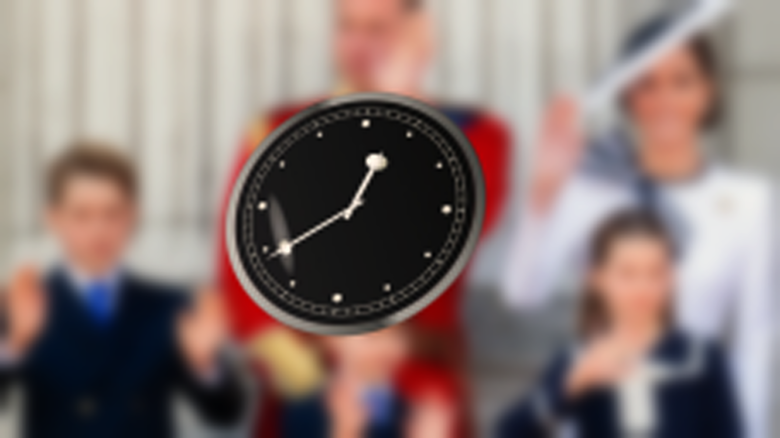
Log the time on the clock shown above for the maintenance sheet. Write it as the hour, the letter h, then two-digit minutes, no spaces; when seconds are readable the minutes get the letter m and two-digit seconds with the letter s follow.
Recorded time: 12h39
